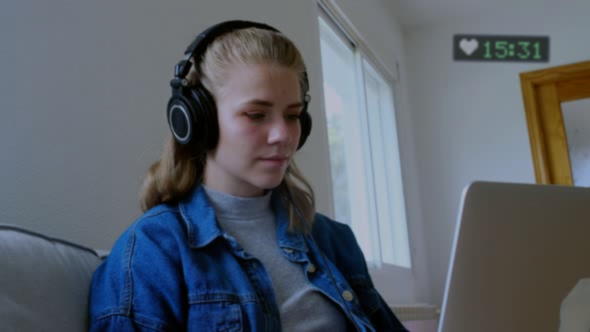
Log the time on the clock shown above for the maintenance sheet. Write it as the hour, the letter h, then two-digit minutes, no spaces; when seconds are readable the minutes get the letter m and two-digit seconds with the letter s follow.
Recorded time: 15h31
